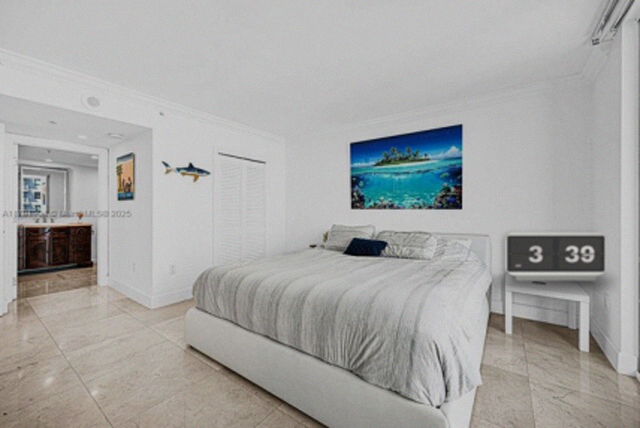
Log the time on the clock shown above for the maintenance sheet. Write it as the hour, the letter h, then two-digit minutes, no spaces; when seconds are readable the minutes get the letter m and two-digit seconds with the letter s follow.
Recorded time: 3h39
